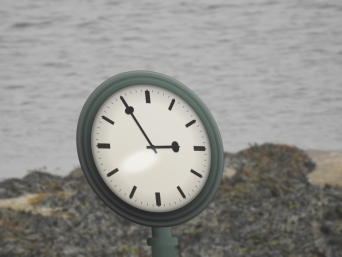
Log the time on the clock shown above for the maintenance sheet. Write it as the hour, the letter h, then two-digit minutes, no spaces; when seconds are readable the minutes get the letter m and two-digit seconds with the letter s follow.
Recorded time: 2h55
